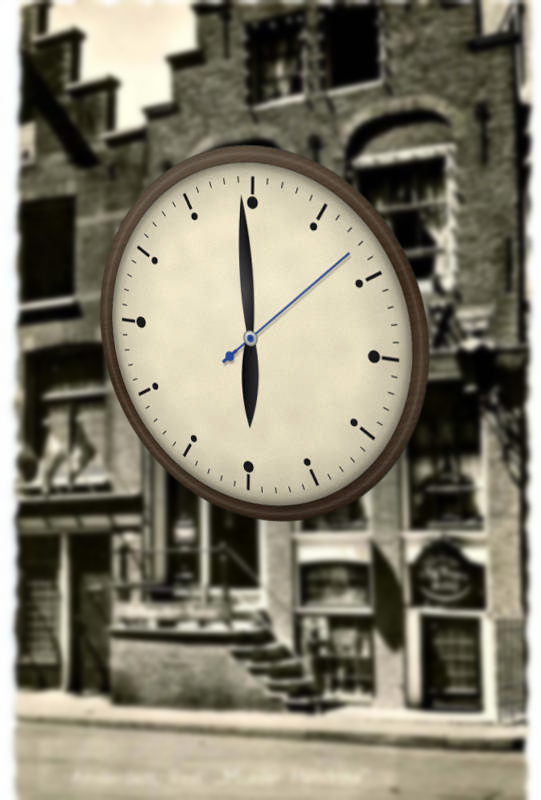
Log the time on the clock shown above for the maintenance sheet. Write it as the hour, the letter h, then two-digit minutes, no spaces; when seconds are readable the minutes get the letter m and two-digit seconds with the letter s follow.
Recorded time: 5h59m08s
